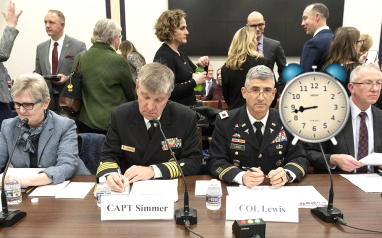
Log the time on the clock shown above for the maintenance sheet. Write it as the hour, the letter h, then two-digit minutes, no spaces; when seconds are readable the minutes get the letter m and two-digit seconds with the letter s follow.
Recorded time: 8h43
